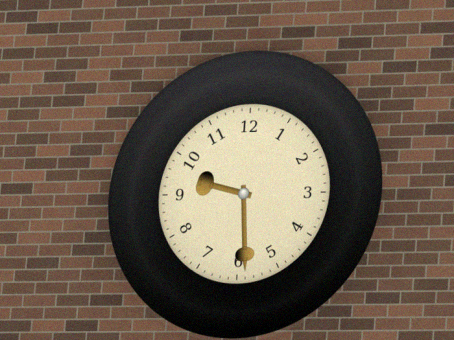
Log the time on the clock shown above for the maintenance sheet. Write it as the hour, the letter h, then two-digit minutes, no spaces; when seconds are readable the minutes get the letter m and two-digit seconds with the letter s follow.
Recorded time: 9h29
